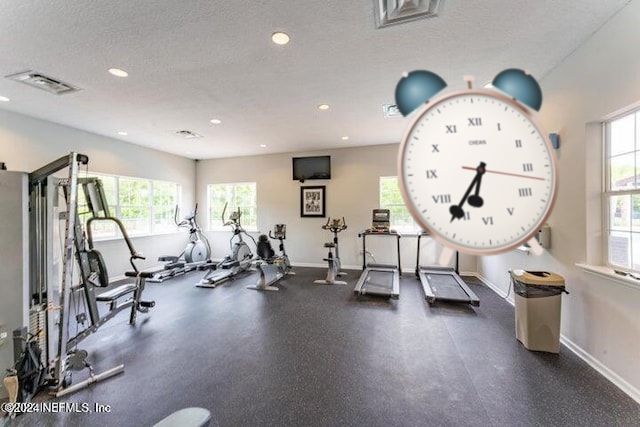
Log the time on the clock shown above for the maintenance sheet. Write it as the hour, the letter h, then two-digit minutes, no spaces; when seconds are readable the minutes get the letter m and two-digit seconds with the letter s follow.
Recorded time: 6h36m17s
